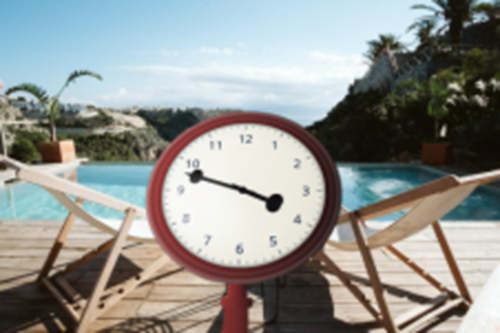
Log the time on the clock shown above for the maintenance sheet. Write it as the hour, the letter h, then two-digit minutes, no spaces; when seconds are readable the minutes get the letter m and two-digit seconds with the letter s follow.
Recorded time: 3h48
